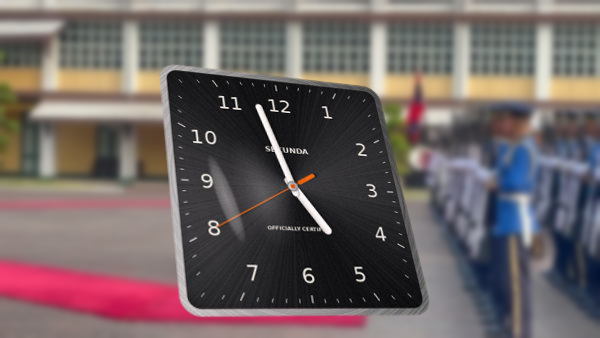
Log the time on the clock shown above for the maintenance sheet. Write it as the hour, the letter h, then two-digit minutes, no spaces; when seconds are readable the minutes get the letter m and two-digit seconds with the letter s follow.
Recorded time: 4h57m40s
